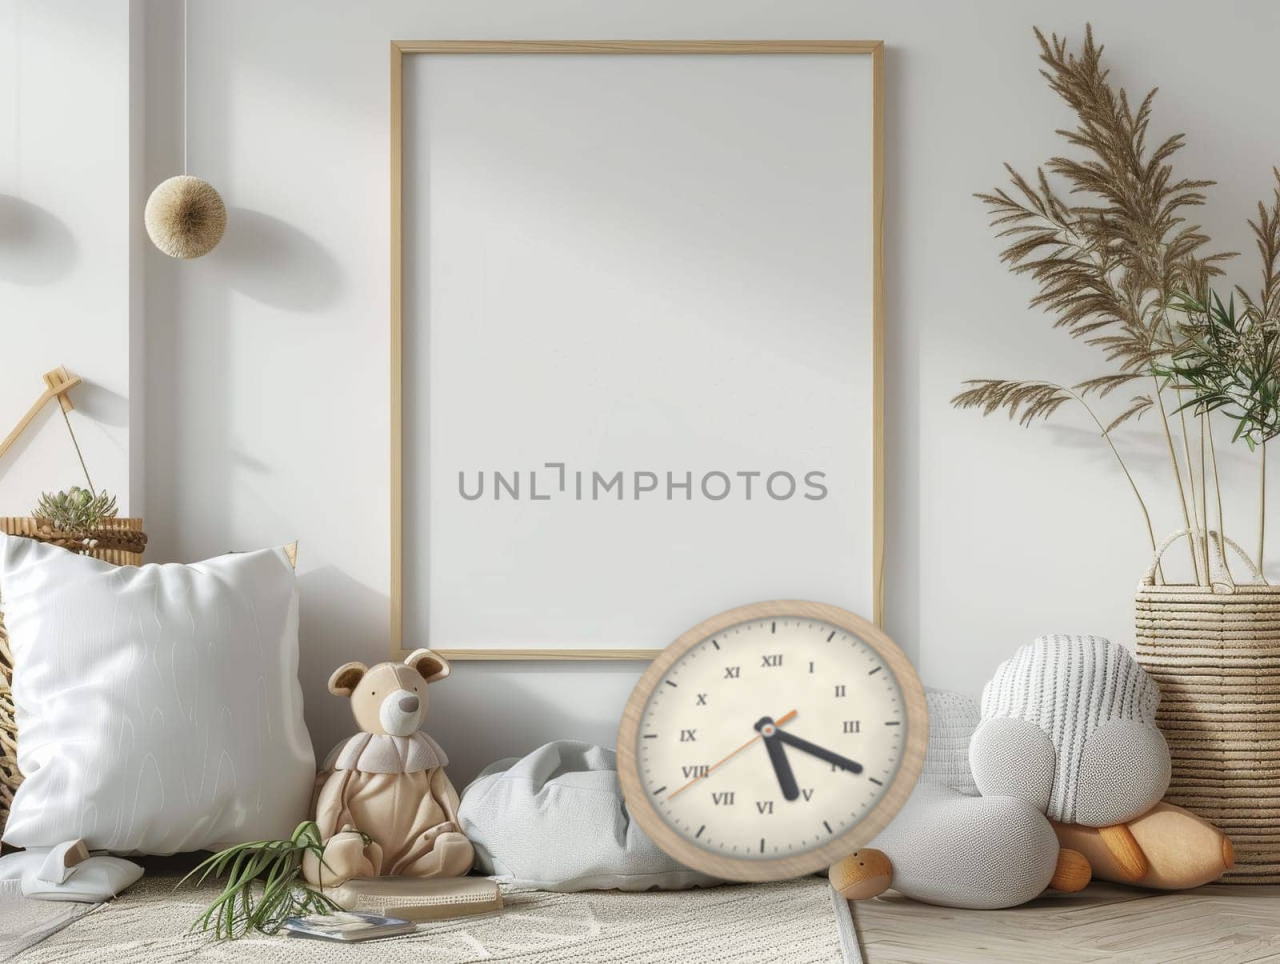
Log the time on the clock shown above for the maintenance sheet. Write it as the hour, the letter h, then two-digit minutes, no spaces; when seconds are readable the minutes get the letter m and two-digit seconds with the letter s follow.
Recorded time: 5h19m39s
